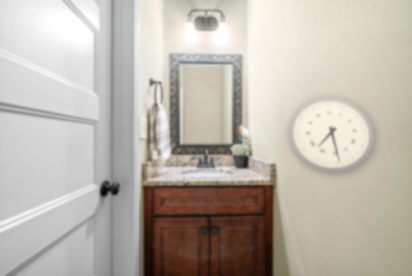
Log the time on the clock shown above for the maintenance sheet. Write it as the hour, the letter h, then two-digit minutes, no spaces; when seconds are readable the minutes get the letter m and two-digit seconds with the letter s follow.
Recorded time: 7h29
